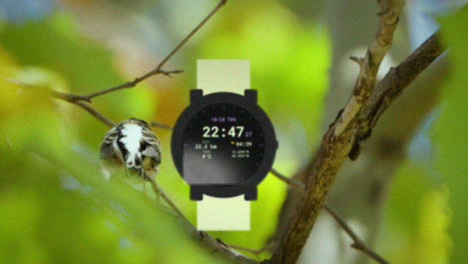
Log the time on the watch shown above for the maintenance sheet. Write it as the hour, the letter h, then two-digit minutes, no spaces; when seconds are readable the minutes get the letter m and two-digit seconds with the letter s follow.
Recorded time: 22h47
